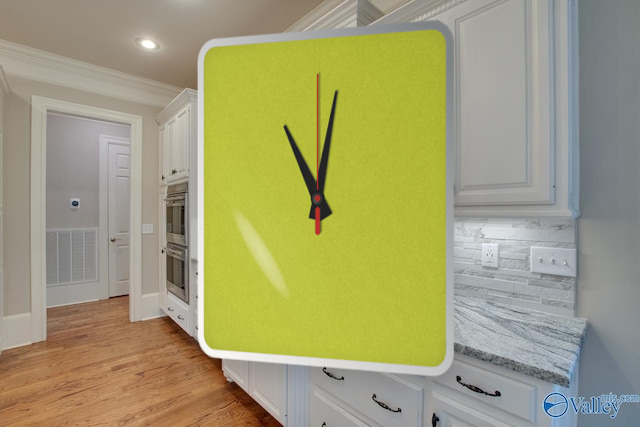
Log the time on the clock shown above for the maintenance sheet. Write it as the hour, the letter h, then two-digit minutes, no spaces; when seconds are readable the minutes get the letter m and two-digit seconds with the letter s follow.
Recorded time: 11h02m00s
